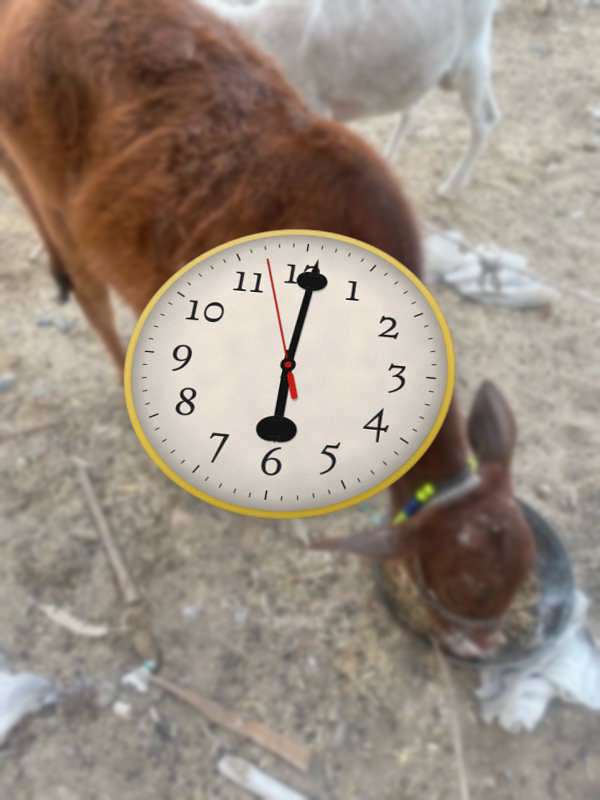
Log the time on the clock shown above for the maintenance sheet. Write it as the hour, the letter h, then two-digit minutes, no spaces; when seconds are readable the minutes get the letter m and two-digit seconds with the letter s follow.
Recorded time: 6h00m57s
